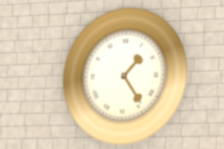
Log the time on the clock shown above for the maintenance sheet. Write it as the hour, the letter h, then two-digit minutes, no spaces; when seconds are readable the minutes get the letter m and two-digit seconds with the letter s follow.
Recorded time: 1h24
